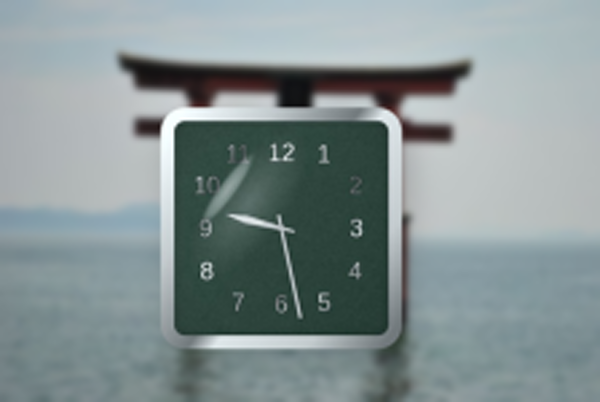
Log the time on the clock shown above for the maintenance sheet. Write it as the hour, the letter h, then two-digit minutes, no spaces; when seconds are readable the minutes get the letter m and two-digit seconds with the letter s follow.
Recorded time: 9h28
